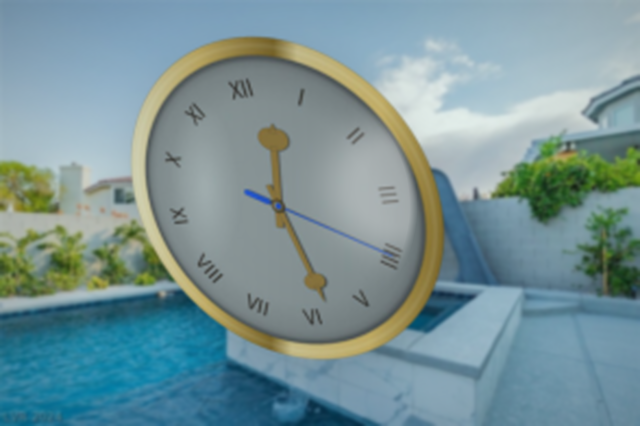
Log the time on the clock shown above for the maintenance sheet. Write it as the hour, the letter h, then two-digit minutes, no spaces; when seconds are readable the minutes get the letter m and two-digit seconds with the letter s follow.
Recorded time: 12h28m20s
